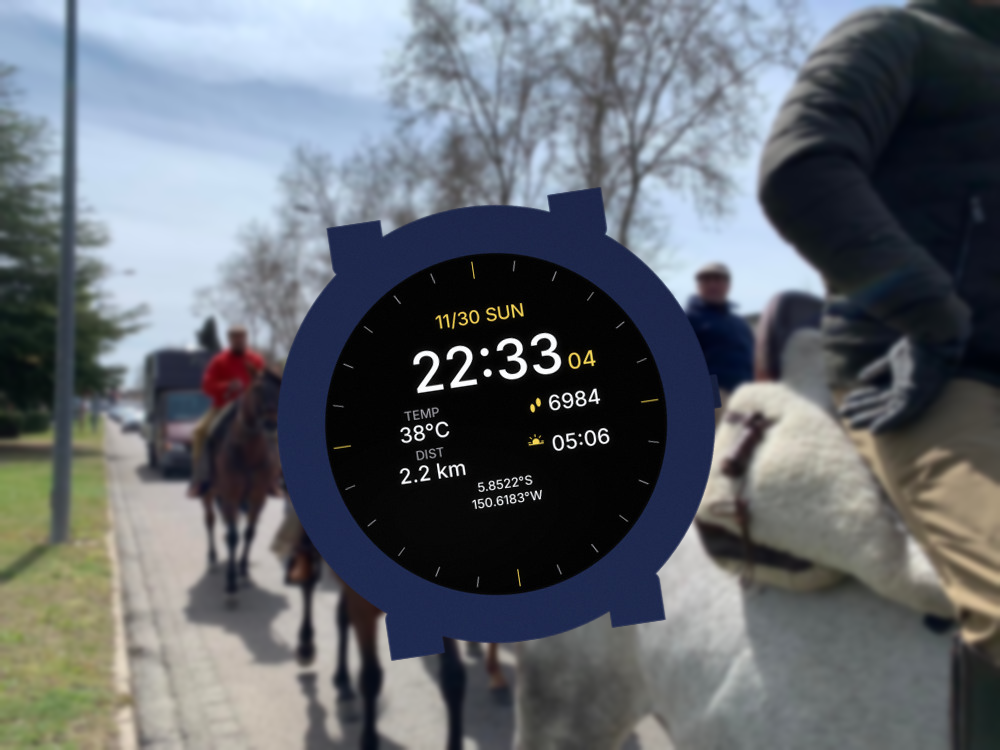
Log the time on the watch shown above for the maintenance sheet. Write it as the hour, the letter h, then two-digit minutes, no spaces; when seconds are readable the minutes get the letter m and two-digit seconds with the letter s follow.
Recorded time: 22h33m04s
